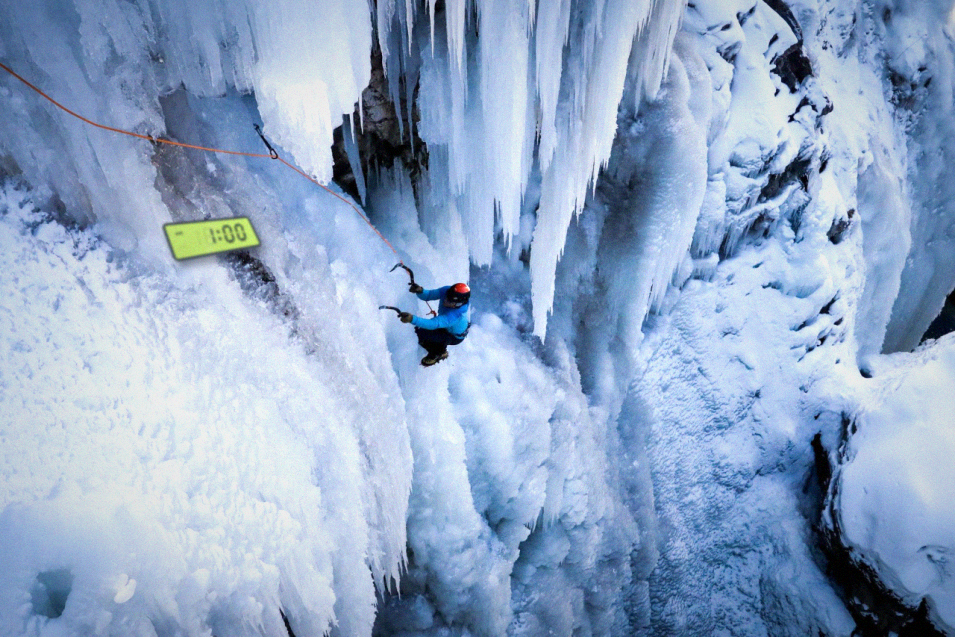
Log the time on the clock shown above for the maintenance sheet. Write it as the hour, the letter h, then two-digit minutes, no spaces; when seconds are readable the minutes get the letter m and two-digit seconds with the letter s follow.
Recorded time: 1h00
